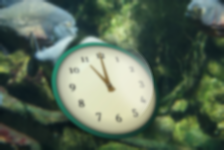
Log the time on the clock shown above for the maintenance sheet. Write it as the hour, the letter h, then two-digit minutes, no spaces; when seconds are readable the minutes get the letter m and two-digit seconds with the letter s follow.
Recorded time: 11h00
